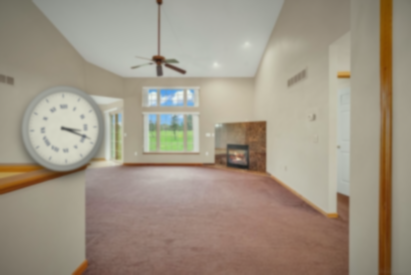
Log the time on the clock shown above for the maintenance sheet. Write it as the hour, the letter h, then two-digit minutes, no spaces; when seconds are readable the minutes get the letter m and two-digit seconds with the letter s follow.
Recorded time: 3h19
